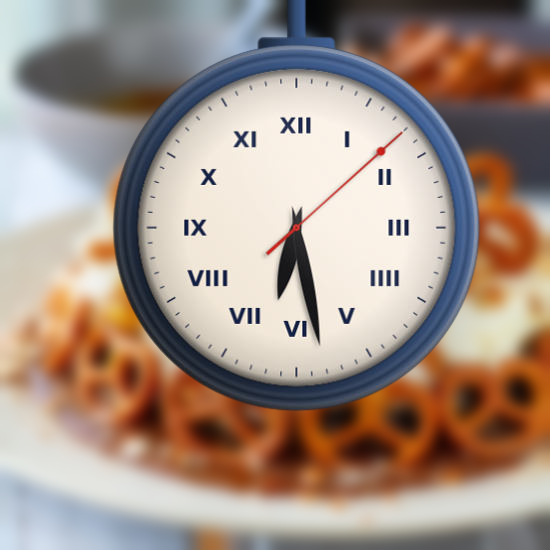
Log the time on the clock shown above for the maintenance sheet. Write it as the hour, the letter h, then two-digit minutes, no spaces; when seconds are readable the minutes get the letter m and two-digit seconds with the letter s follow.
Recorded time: 6h28m08s
